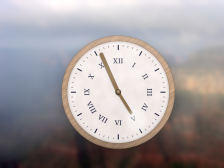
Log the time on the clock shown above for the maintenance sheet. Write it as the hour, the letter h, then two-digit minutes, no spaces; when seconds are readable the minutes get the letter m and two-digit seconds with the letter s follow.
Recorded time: 4h56
